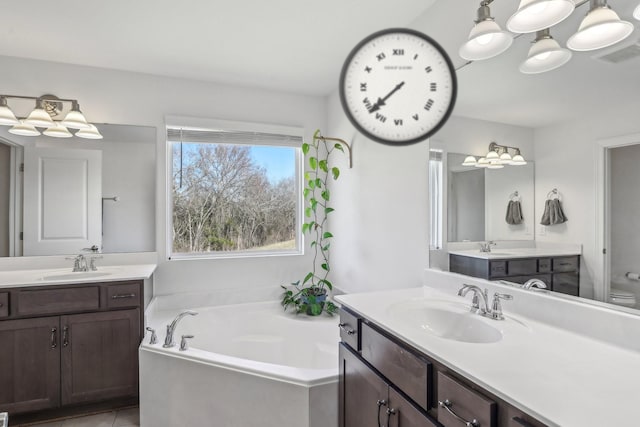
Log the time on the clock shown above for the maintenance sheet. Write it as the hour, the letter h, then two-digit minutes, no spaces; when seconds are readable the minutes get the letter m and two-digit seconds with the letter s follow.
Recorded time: 7h38
